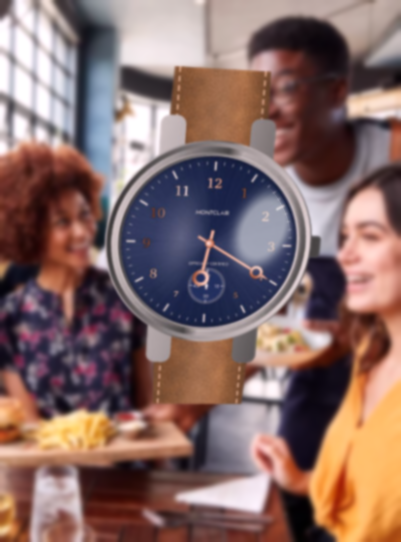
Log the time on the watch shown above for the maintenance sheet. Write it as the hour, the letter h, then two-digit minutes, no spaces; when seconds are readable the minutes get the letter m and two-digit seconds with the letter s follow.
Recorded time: 6h20
